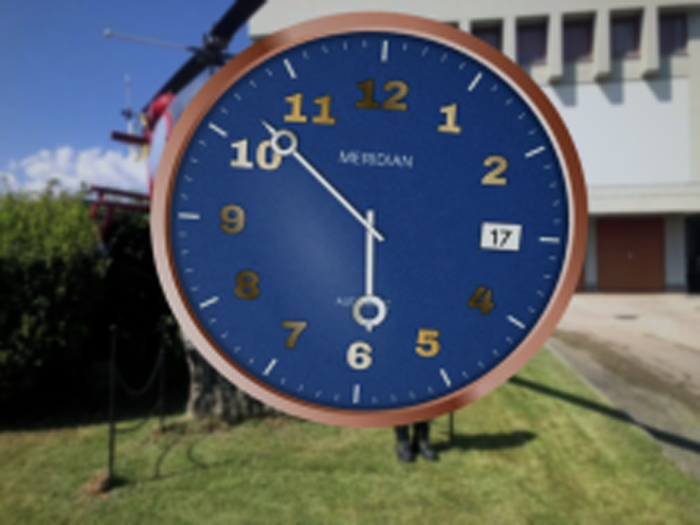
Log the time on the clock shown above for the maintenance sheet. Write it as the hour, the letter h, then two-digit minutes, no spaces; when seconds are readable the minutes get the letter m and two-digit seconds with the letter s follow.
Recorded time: 5h52
